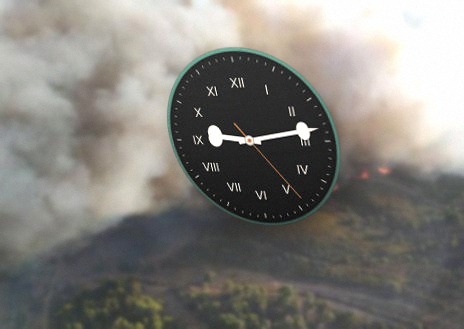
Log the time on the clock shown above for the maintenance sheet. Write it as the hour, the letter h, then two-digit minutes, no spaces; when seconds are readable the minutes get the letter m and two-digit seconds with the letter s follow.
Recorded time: 9h13m24s
